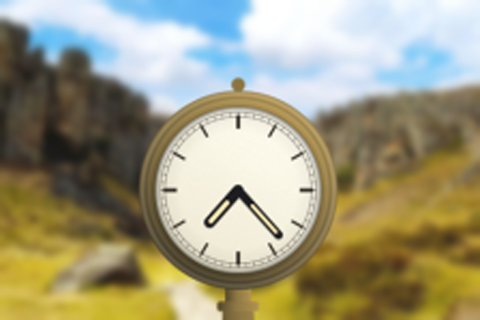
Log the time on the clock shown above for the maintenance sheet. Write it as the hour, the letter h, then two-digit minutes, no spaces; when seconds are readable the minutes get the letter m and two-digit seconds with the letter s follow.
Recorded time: 7h23
